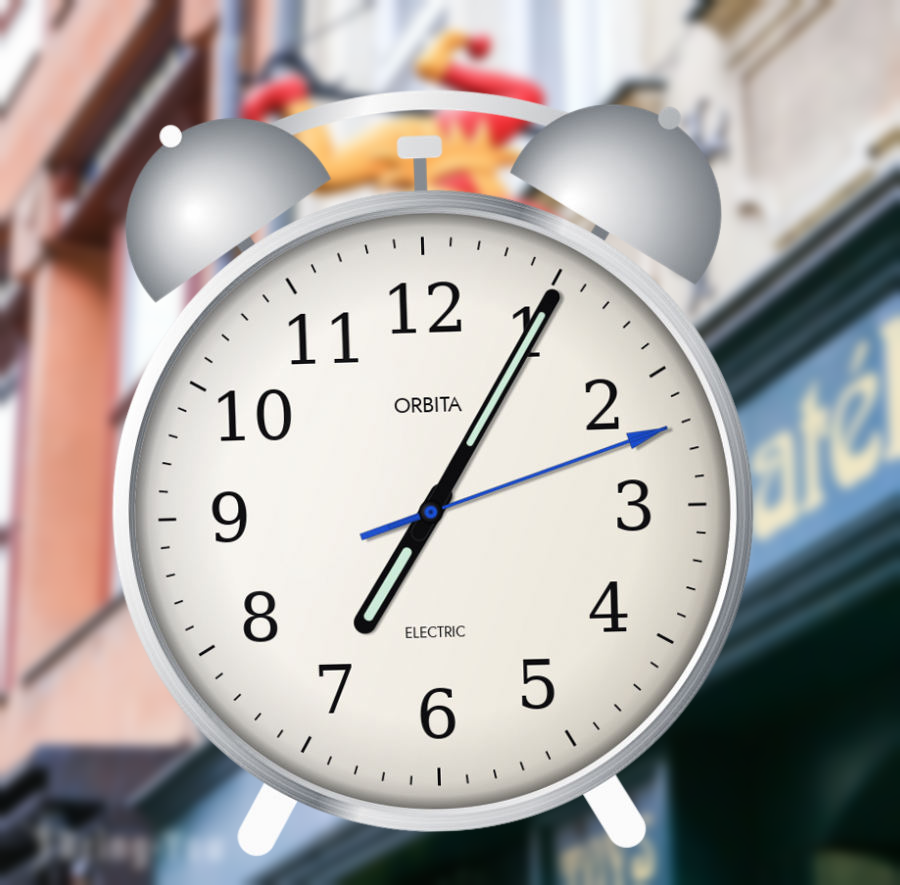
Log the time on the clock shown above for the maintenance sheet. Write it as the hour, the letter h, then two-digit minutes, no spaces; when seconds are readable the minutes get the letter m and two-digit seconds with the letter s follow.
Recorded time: 7h05m12s
